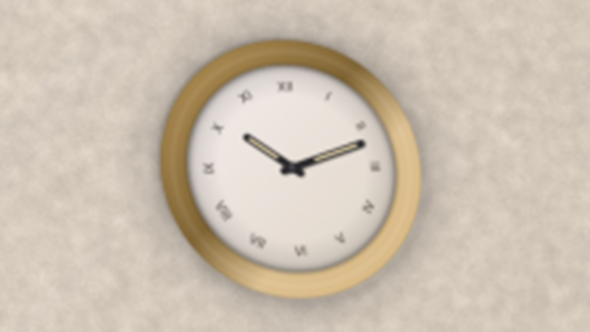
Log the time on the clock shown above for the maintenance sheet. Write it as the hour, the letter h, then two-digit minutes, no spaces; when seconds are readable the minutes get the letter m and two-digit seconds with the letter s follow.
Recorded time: 10h12
